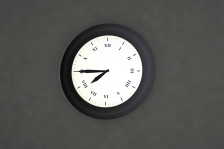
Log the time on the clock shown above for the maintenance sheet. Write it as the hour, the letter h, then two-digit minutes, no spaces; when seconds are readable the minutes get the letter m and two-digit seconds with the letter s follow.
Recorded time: 7h45
